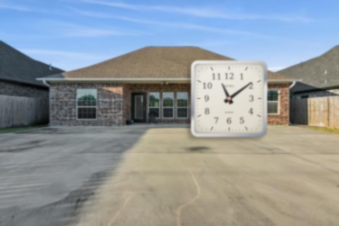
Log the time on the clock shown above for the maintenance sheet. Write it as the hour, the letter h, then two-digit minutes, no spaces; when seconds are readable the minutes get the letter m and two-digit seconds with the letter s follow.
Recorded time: 11h09
